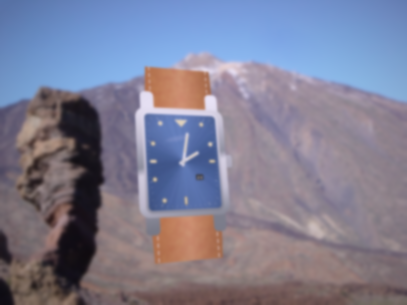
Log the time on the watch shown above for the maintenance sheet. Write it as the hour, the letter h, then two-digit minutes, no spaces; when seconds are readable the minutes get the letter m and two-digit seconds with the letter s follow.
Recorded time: 2h02
